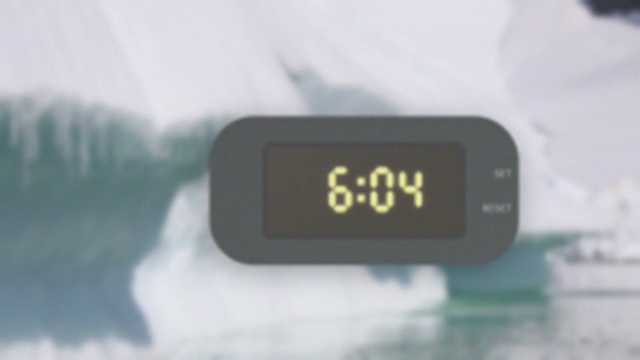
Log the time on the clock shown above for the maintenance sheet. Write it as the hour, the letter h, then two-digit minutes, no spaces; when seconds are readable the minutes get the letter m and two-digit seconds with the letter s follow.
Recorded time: 6h04
